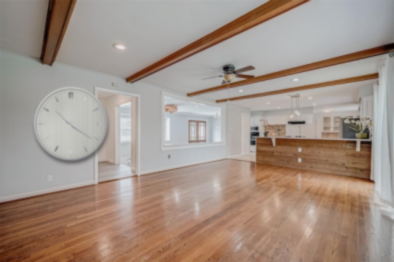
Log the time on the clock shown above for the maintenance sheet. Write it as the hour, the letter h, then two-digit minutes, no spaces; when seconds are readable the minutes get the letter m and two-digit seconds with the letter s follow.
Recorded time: 10h21
